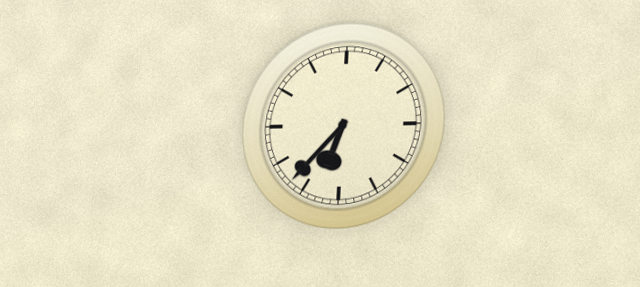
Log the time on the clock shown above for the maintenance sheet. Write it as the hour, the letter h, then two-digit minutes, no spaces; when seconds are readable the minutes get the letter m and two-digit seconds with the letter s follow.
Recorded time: 6h37
